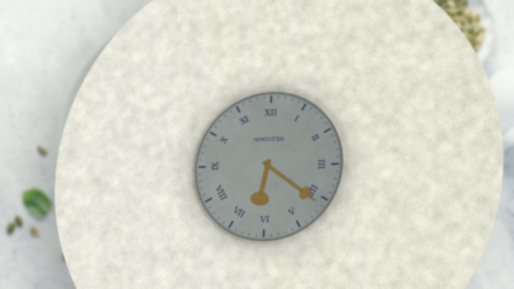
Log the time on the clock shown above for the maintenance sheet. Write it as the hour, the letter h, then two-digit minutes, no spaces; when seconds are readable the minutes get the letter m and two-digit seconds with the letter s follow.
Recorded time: 6h21
